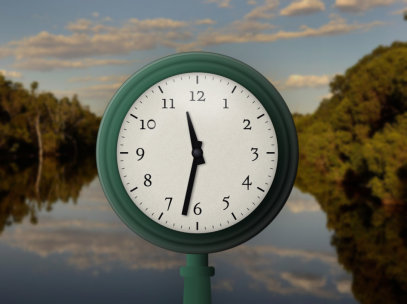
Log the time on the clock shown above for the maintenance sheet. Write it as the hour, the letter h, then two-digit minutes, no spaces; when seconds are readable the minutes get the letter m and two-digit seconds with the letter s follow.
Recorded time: 11h32
